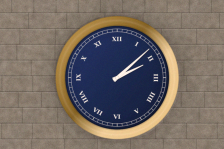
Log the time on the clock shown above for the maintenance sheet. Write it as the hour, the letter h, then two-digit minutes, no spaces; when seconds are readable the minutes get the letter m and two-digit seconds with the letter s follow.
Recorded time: 2h08
